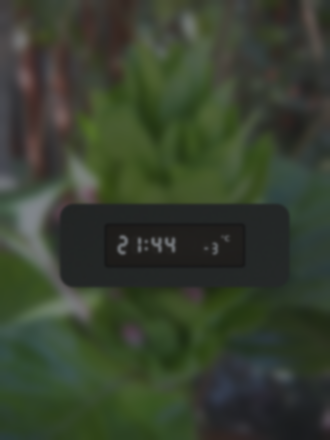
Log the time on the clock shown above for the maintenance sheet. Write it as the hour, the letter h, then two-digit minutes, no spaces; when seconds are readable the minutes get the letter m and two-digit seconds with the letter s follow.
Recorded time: 21h44
